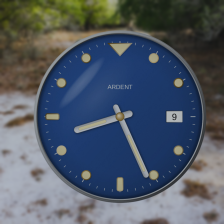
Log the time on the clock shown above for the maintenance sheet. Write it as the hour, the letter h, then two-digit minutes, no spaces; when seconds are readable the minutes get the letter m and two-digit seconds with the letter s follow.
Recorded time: 8h26
